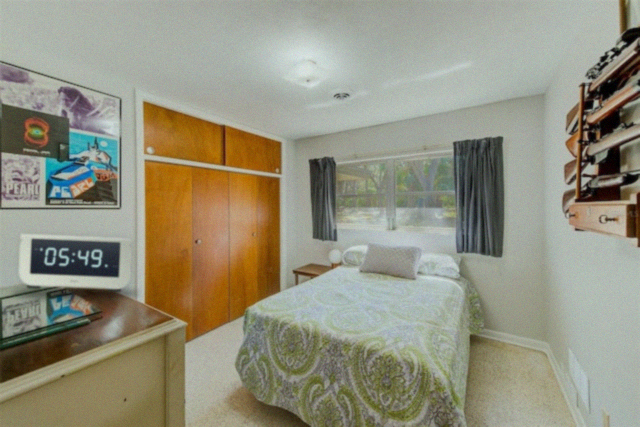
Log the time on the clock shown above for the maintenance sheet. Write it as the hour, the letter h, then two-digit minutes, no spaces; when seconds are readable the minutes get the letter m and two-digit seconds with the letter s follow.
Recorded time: 5h49
